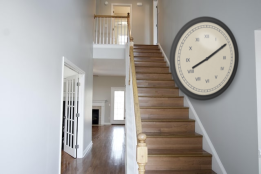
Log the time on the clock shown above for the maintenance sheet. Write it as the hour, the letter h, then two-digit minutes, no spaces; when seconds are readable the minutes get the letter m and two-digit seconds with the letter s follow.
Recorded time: 8h10
